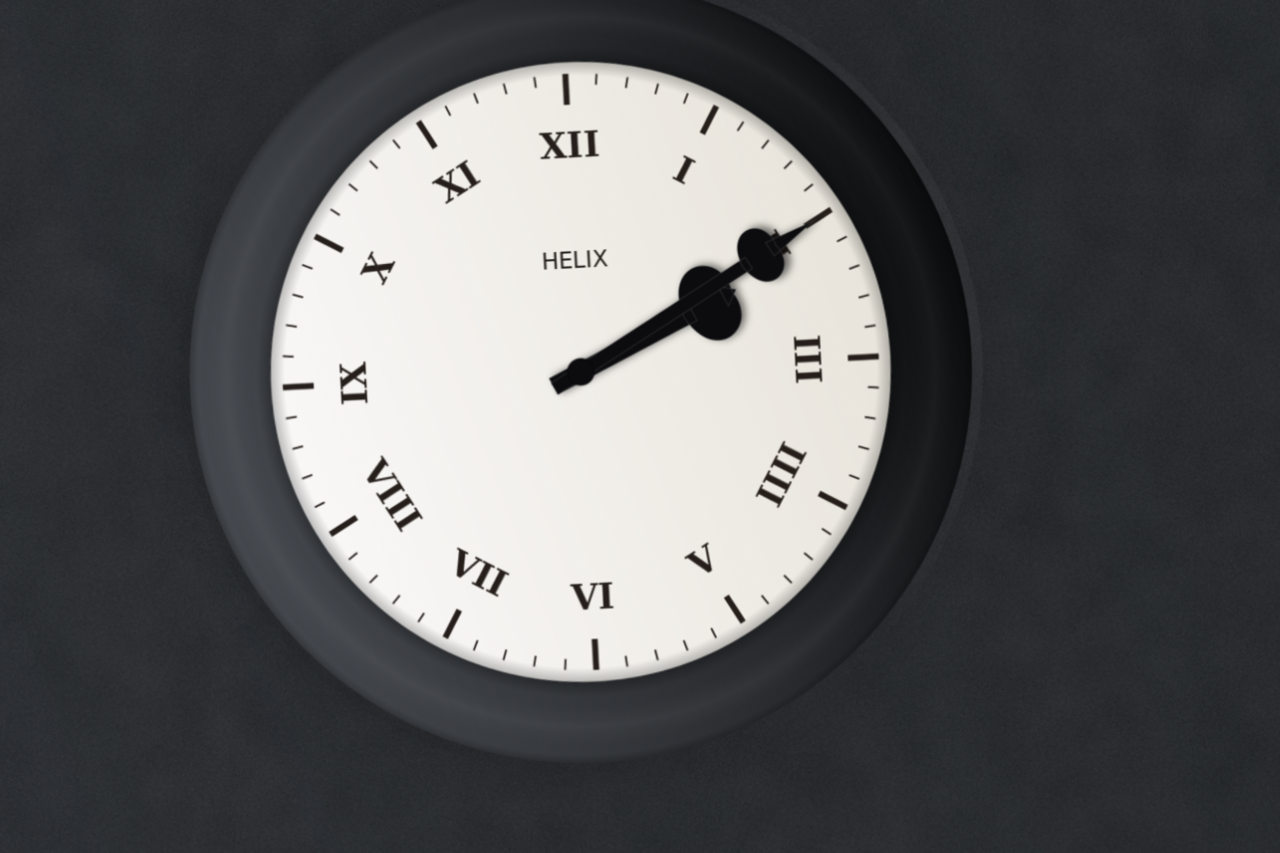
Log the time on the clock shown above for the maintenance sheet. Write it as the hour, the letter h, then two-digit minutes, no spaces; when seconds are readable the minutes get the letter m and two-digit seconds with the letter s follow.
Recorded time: 2h10
